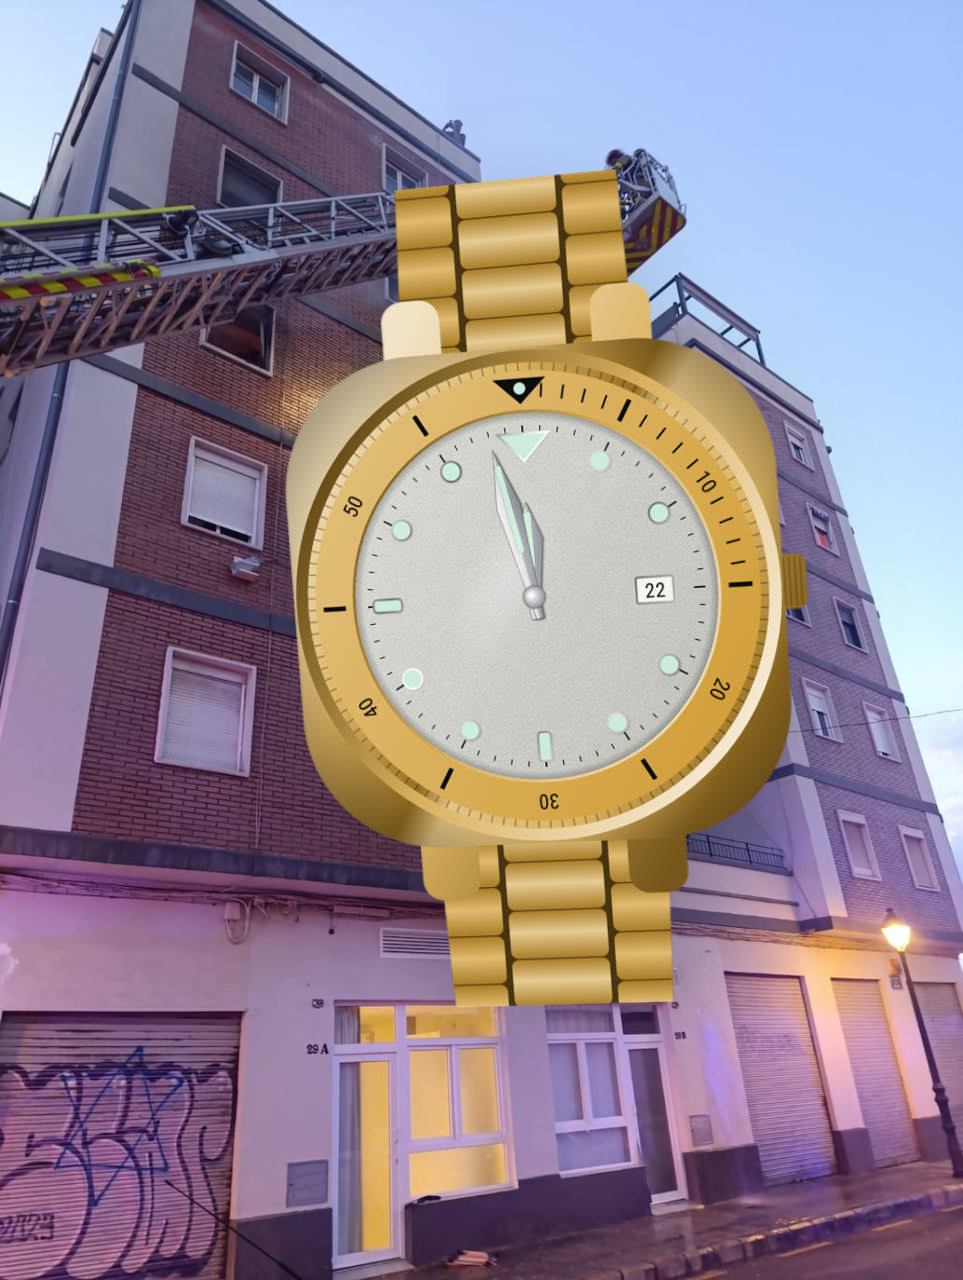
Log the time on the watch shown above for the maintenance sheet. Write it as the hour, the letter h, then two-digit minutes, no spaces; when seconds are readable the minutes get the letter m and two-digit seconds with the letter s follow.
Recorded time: 11h58
